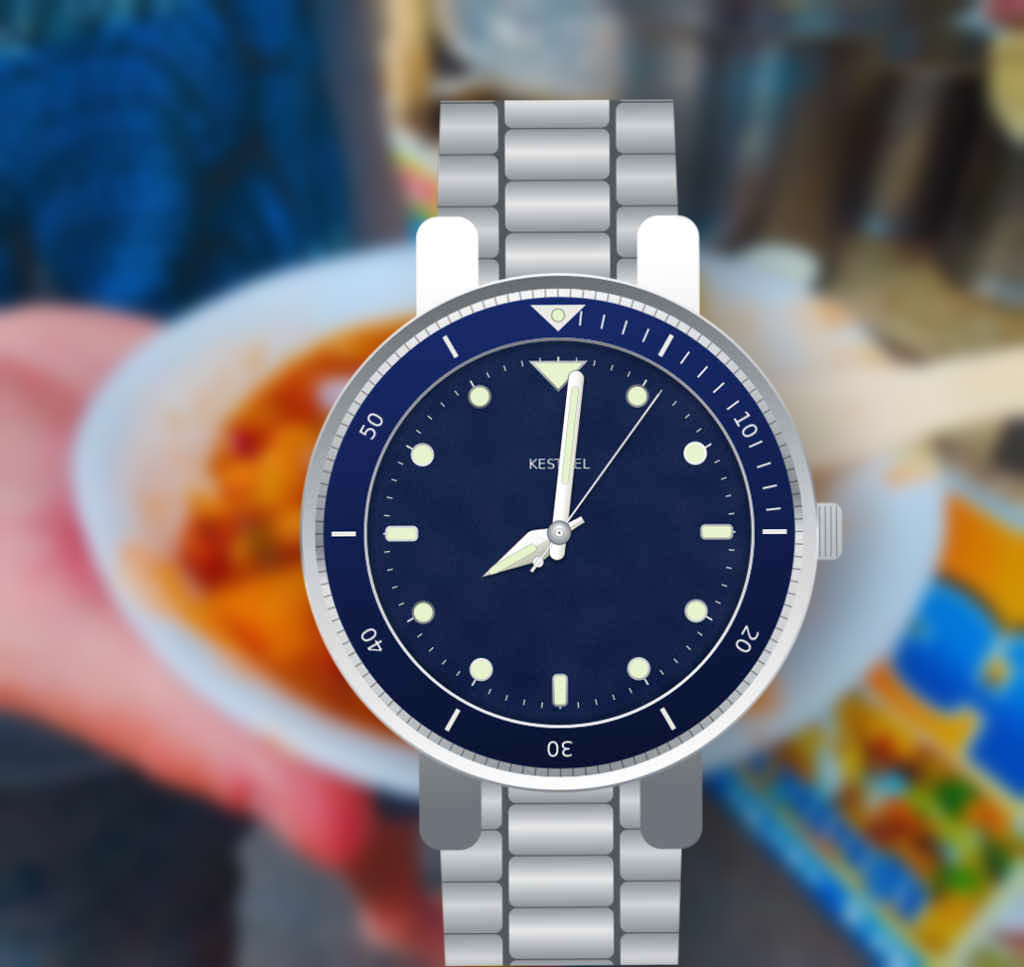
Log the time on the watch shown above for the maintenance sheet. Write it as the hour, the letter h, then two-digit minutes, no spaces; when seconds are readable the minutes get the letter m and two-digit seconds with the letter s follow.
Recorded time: 8h01m06s
